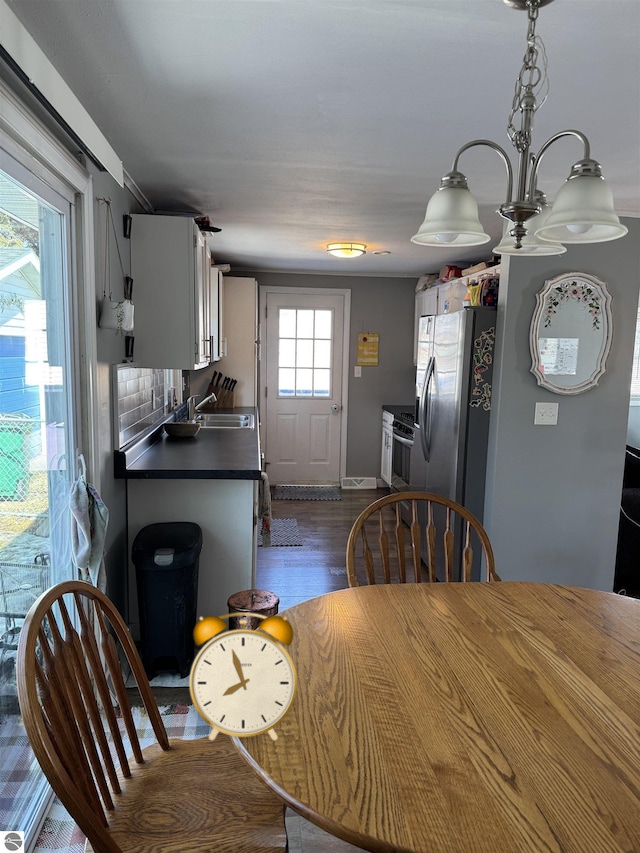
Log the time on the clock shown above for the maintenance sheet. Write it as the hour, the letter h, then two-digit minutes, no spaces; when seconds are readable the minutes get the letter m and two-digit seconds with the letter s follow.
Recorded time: 7h57
